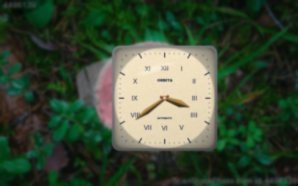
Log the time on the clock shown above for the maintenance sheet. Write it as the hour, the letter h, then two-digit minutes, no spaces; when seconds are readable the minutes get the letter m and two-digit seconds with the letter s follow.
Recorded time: 3h39
